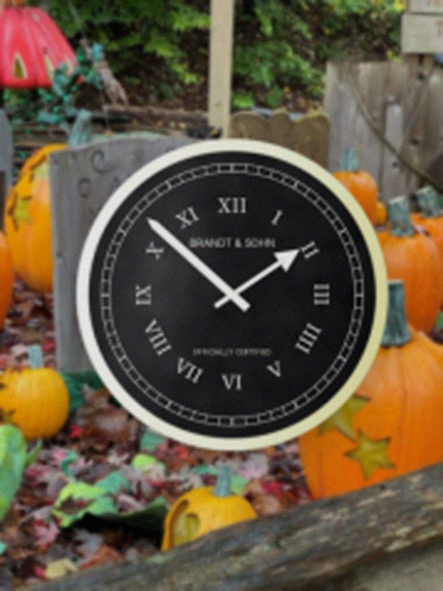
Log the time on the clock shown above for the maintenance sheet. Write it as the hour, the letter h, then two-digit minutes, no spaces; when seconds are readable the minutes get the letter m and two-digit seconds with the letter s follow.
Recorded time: 1h52
